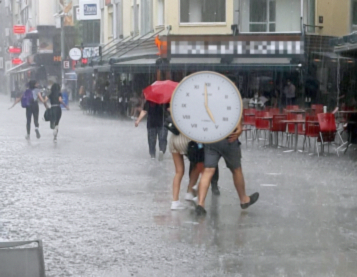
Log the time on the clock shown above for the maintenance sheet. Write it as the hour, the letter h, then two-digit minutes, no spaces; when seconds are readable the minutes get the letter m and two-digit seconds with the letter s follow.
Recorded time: 4h59
